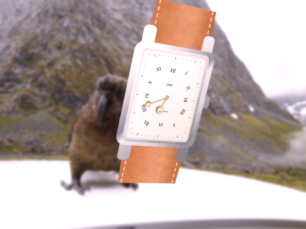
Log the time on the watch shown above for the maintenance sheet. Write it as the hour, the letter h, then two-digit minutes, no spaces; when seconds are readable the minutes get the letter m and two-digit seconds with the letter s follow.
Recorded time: 6h41
